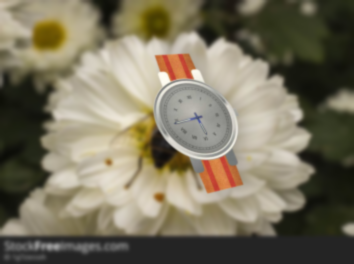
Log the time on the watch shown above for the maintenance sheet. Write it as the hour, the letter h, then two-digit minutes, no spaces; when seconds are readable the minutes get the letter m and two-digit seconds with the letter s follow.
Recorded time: 5h44
